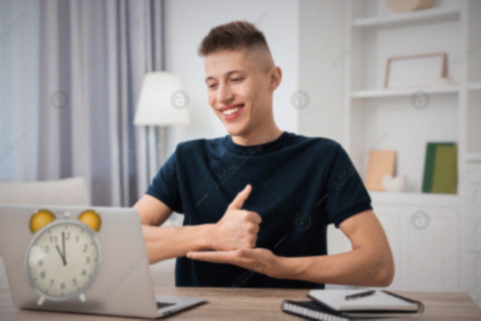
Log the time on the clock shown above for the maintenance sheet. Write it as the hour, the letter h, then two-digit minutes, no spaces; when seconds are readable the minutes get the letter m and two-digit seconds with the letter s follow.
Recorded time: 10h59
